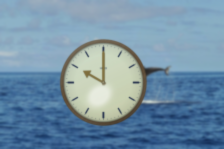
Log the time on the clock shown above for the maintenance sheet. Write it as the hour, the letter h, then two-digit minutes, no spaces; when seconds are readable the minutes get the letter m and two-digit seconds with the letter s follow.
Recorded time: 10h00
